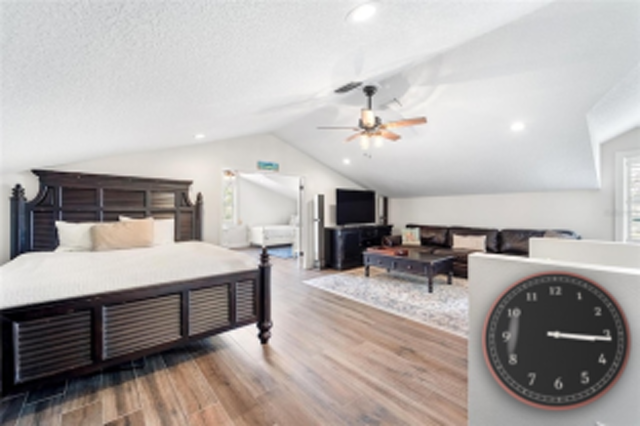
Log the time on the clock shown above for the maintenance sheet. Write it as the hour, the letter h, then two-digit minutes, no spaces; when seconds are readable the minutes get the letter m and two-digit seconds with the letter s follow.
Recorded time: 3h16
